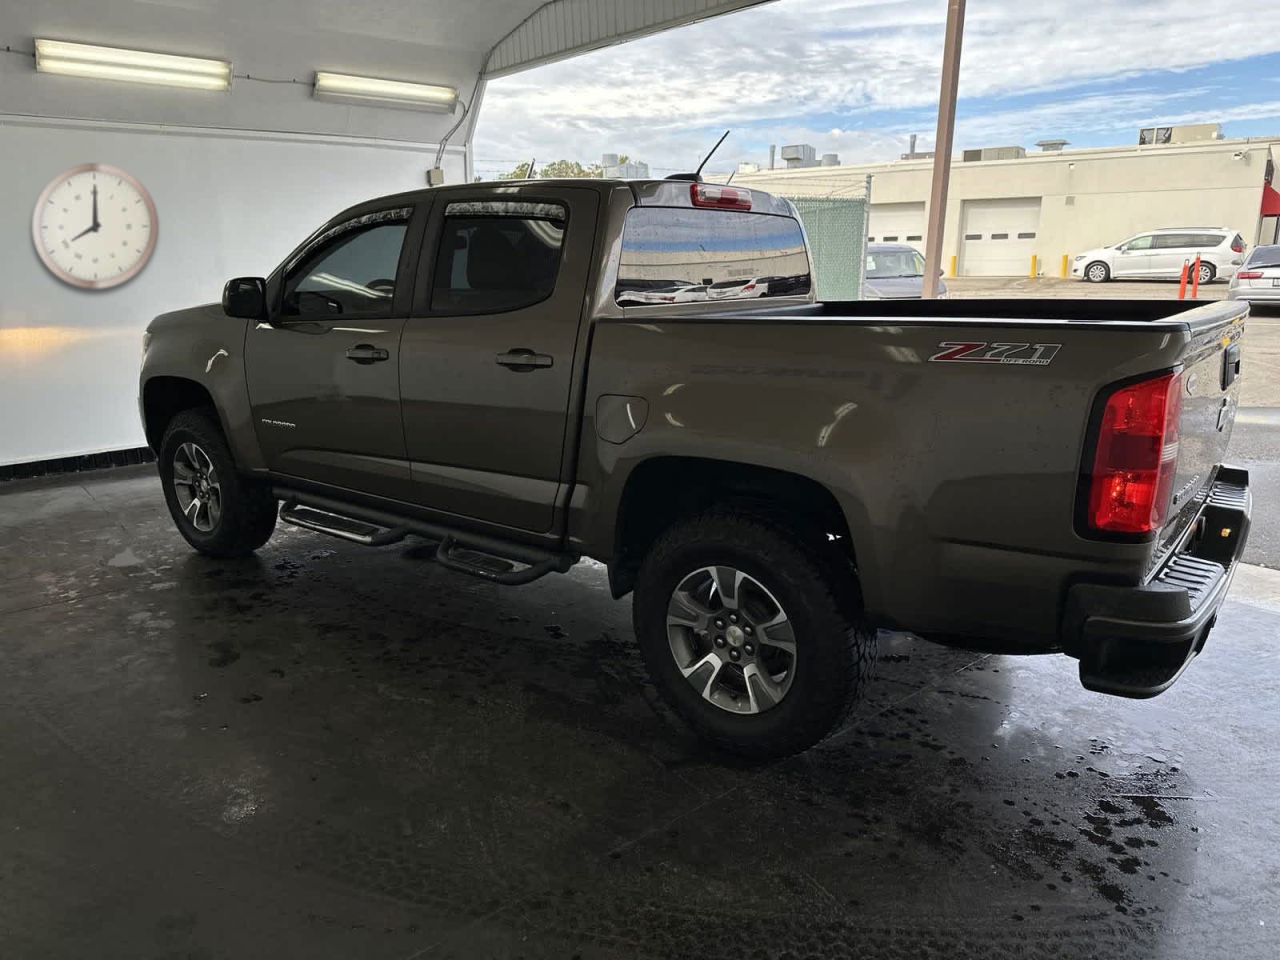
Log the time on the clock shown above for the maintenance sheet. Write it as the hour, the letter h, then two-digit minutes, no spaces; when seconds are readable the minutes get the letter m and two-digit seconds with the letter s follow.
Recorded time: 8h00
